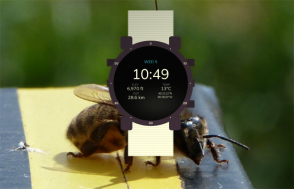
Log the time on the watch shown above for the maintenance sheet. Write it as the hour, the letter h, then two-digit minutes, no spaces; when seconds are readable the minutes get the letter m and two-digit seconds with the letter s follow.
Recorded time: 10h49
